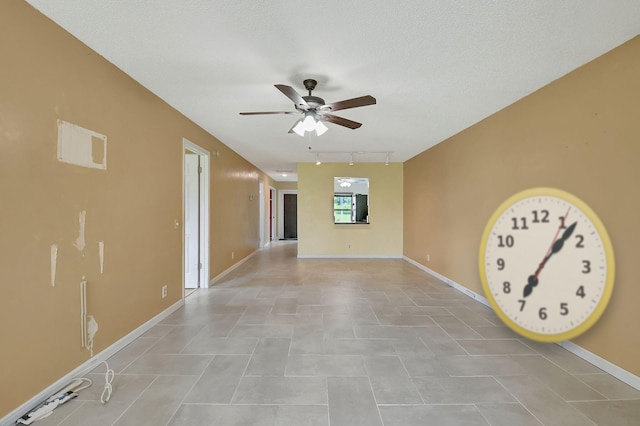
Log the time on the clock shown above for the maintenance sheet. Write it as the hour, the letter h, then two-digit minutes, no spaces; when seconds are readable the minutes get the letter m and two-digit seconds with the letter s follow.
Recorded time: 7h07m05s
